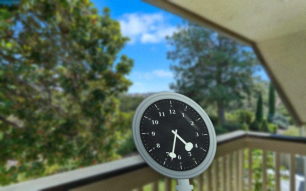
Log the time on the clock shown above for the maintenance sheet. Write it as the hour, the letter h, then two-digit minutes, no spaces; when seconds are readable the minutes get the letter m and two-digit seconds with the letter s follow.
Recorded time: 4h33
